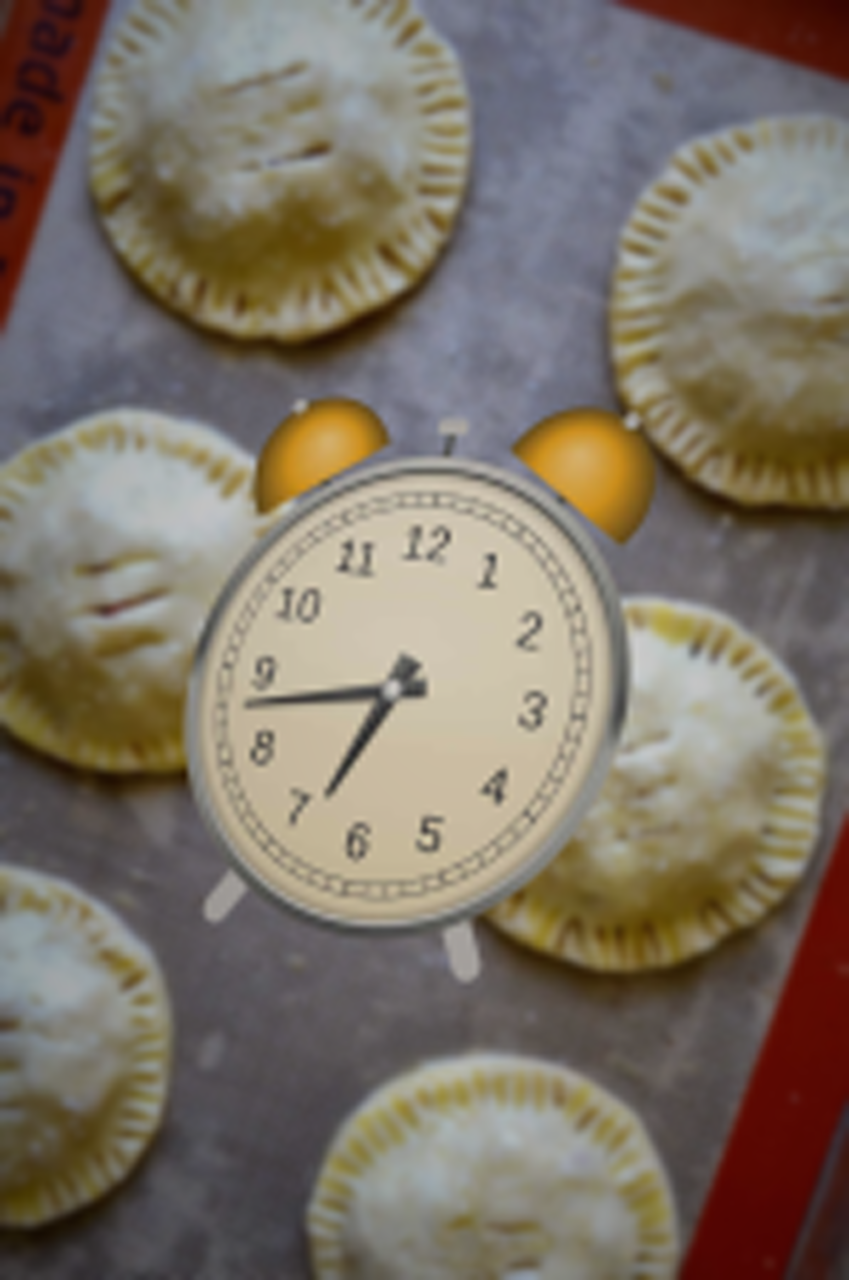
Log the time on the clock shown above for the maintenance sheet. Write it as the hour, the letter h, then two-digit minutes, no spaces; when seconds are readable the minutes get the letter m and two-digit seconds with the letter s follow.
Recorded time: 6h43
